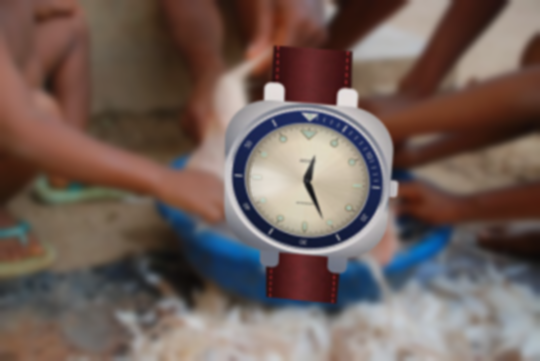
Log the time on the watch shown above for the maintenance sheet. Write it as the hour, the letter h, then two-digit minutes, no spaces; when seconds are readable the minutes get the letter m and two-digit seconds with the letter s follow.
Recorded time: 12h26
